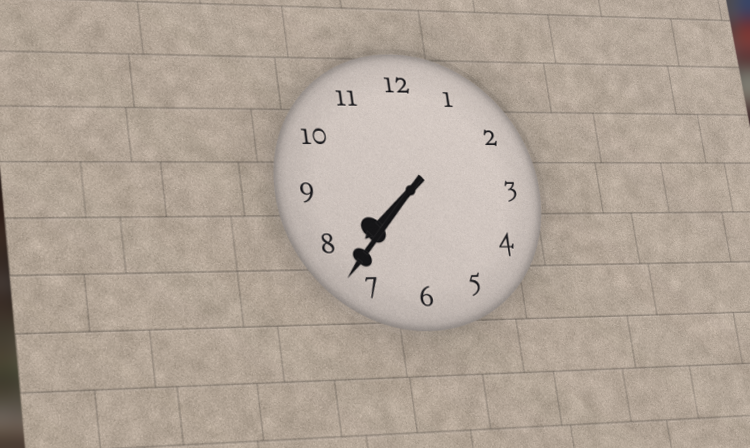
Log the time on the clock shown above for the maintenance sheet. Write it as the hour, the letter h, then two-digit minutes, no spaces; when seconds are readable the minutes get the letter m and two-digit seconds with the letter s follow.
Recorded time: 7h37
